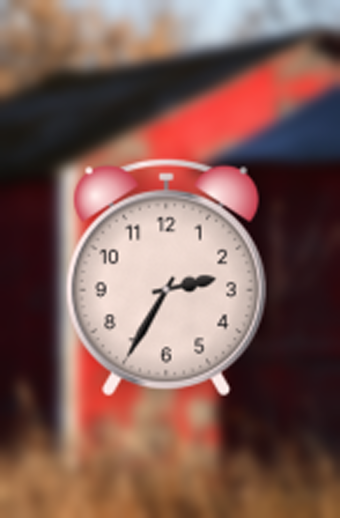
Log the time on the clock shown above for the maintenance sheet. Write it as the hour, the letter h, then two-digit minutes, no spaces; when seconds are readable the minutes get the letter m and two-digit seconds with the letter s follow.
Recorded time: 2h35
